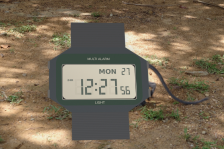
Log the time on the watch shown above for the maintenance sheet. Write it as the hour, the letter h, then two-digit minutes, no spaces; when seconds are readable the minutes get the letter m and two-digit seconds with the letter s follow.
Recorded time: 12h27m56s
